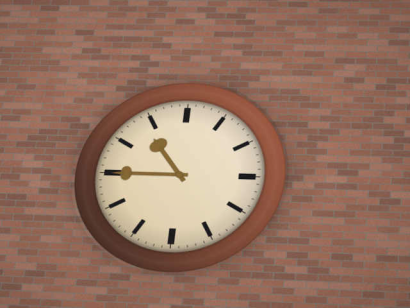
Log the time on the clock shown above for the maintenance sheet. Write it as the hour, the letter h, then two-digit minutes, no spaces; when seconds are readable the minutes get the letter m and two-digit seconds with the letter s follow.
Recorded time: 10h45
